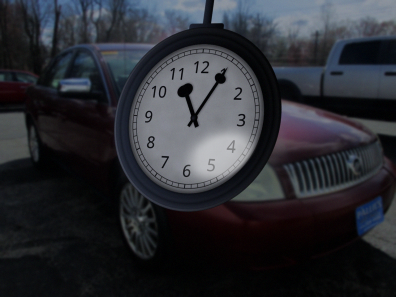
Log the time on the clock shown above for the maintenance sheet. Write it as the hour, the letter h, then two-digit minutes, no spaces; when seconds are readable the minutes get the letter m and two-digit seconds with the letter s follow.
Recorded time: 11h05
